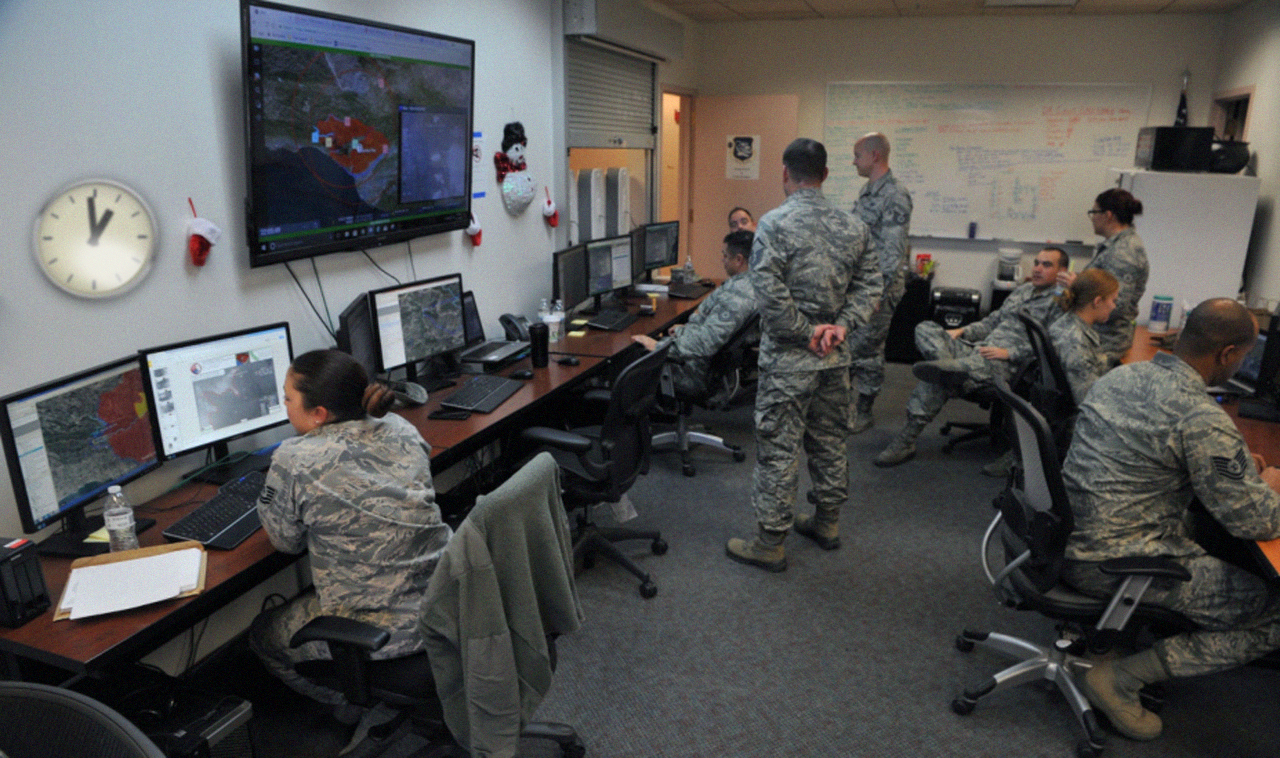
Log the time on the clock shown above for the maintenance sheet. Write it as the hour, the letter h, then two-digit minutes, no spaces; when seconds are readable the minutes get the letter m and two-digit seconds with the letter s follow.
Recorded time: 12h59
